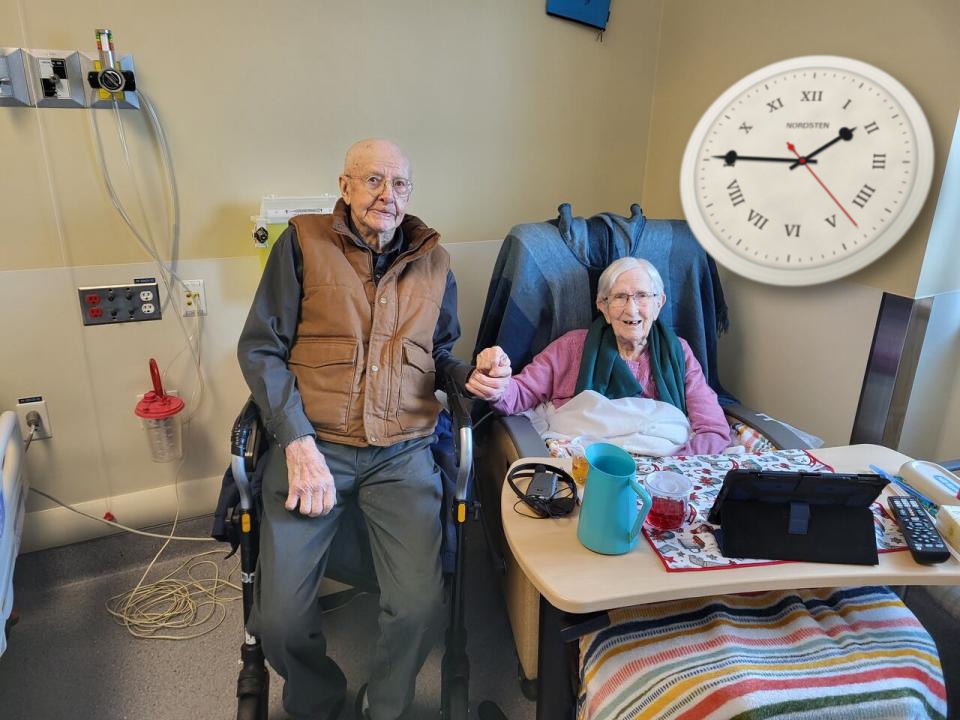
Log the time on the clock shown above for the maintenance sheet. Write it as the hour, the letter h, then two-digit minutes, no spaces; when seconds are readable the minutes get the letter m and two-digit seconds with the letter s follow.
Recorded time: 1h45m23s
